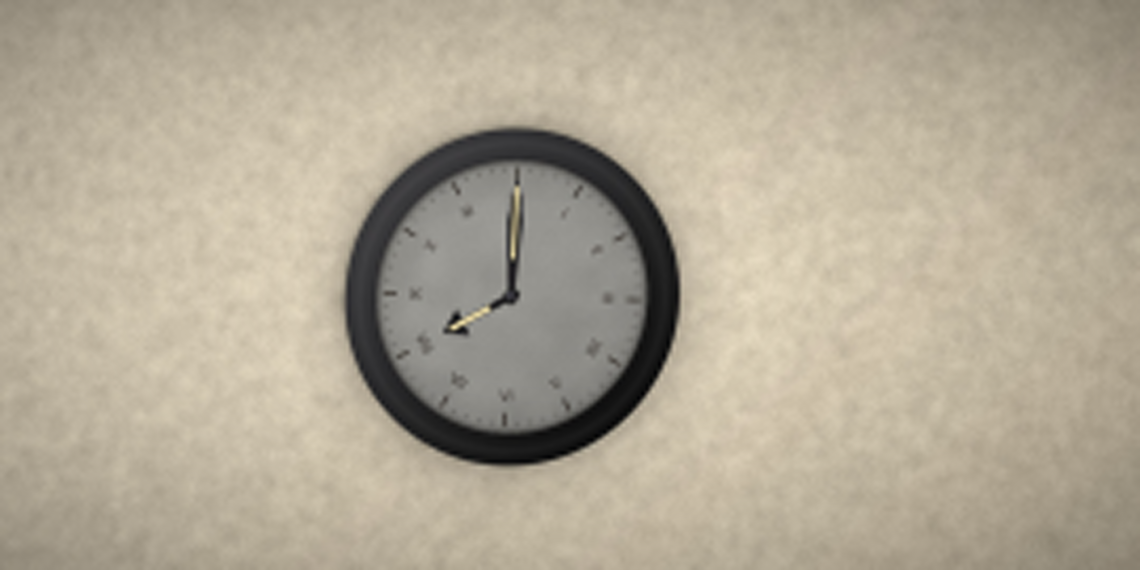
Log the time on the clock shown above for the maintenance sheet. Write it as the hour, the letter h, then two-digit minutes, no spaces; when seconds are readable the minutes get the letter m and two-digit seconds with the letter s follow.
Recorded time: 8h00
